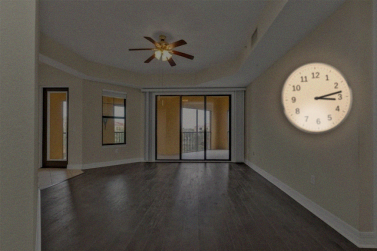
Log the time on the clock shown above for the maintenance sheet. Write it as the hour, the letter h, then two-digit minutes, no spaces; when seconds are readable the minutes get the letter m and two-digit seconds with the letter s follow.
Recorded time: 3h13
